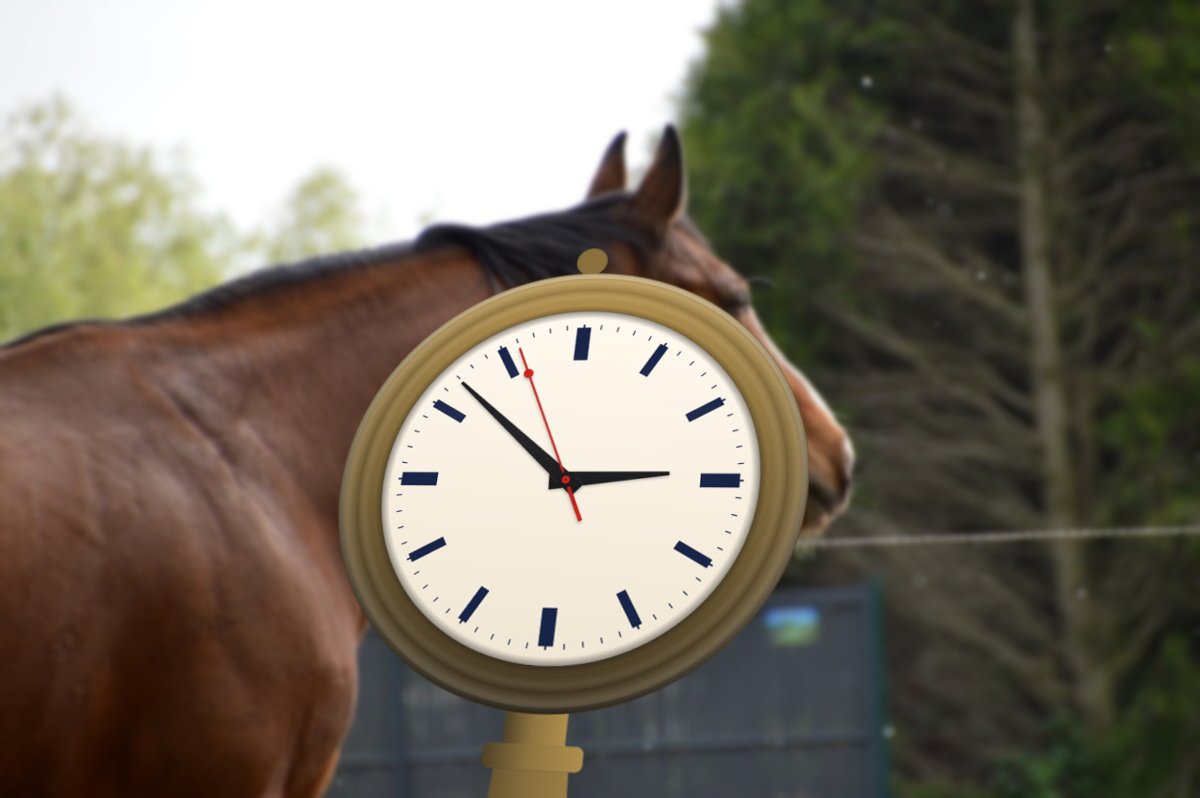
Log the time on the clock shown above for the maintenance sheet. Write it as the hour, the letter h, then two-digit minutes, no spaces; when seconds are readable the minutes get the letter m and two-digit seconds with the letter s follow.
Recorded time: 2h51m56s
